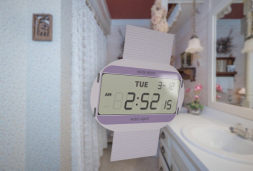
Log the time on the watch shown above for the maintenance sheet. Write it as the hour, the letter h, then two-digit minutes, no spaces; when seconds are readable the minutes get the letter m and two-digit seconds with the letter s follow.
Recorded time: 2h52m15s
